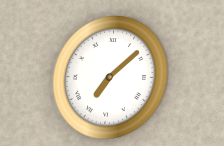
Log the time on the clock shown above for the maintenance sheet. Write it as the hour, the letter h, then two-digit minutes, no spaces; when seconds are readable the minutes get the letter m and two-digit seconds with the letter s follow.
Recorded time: 7h08
